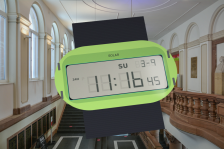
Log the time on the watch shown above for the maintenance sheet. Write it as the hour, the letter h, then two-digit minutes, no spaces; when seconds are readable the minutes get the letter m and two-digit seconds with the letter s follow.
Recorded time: 11h16m45s
